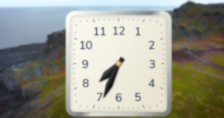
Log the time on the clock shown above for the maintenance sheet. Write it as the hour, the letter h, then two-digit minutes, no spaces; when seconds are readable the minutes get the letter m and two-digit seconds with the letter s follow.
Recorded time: 7h34
